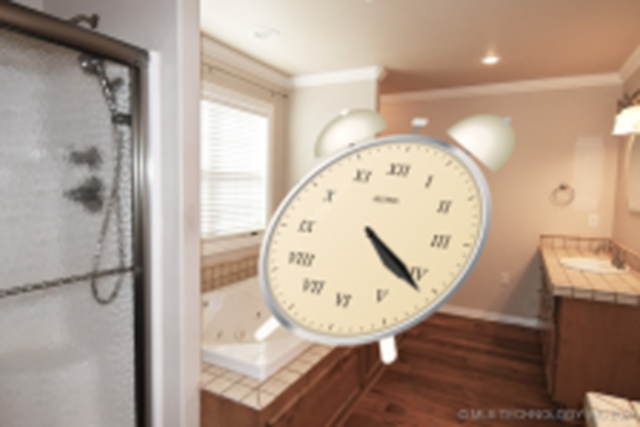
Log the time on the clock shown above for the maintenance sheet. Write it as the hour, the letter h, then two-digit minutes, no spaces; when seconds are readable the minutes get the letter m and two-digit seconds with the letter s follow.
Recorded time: 4h21
